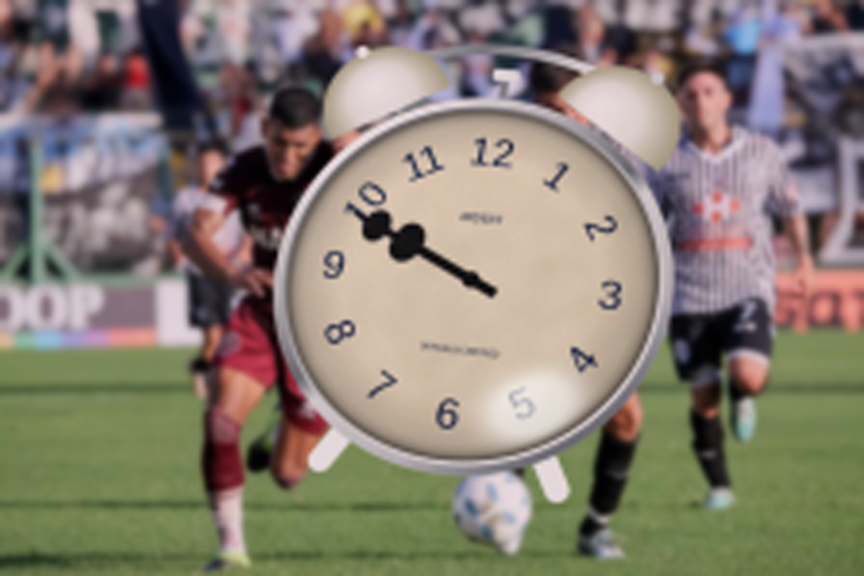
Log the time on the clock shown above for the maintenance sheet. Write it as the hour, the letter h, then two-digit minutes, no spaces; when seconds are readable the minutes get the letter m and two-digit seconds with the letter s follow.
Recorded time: 9h49
